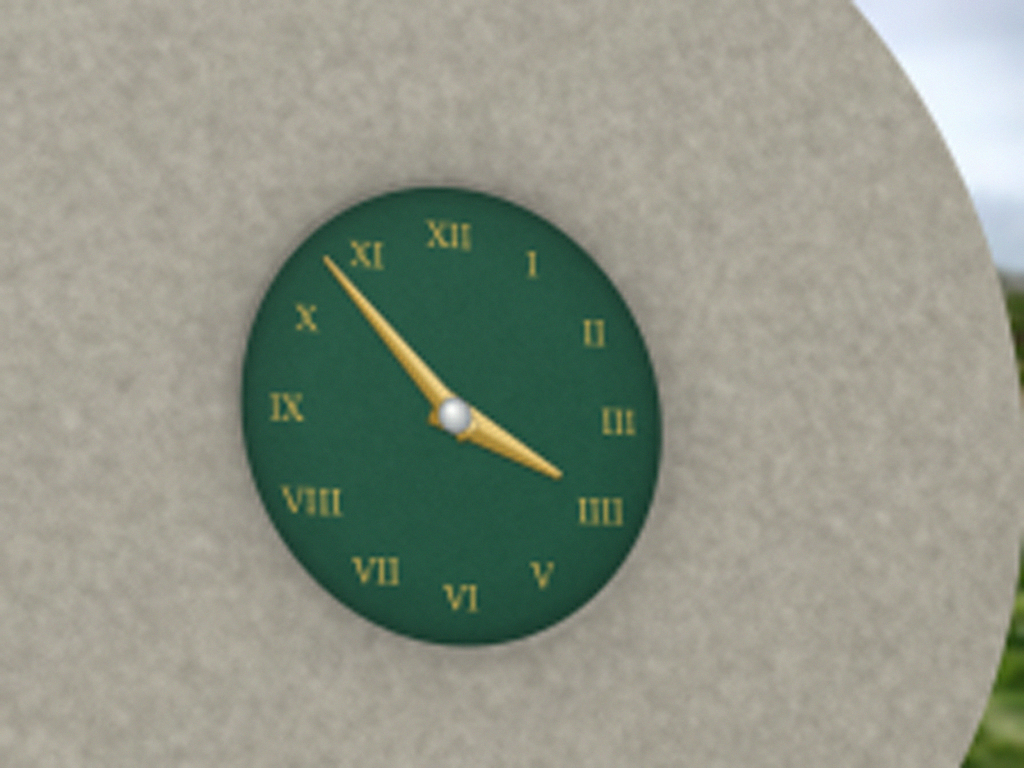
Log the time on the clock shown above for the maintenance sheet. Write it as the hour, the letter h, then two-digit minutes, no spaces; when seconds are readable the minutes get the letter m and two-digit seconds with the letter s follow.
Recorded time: 3h53
